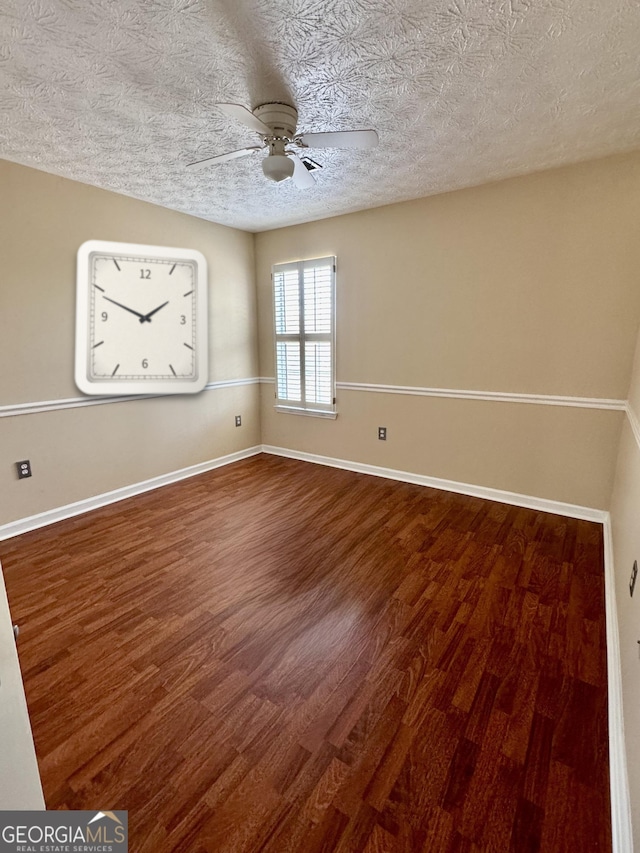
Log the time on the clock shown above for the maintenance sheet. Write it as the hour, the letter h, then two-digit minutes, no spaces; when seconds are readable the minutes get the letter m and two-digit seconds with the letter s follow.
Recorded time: 1h49
